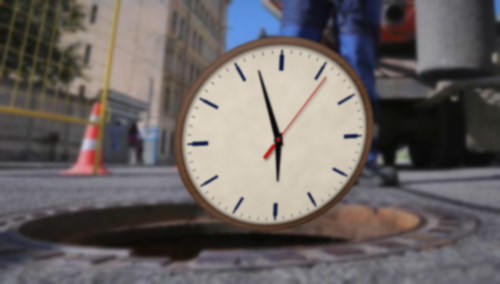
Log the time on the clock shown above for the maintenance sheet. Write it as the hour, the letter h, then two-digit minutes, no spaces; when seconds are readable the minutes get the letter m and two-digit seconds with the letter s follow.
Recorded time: 5h57m06s
